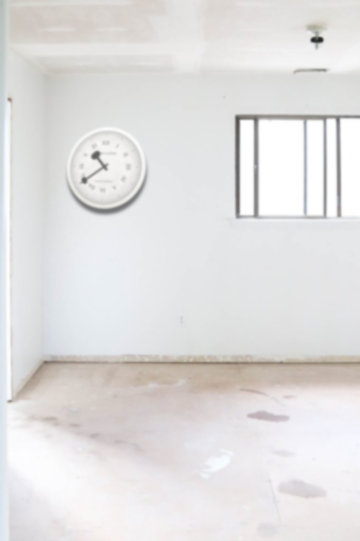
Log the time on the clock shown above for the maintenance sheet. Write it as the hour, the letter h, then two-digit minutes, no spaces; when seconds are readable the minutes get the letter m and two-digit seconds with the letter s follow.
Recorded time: 10h39
